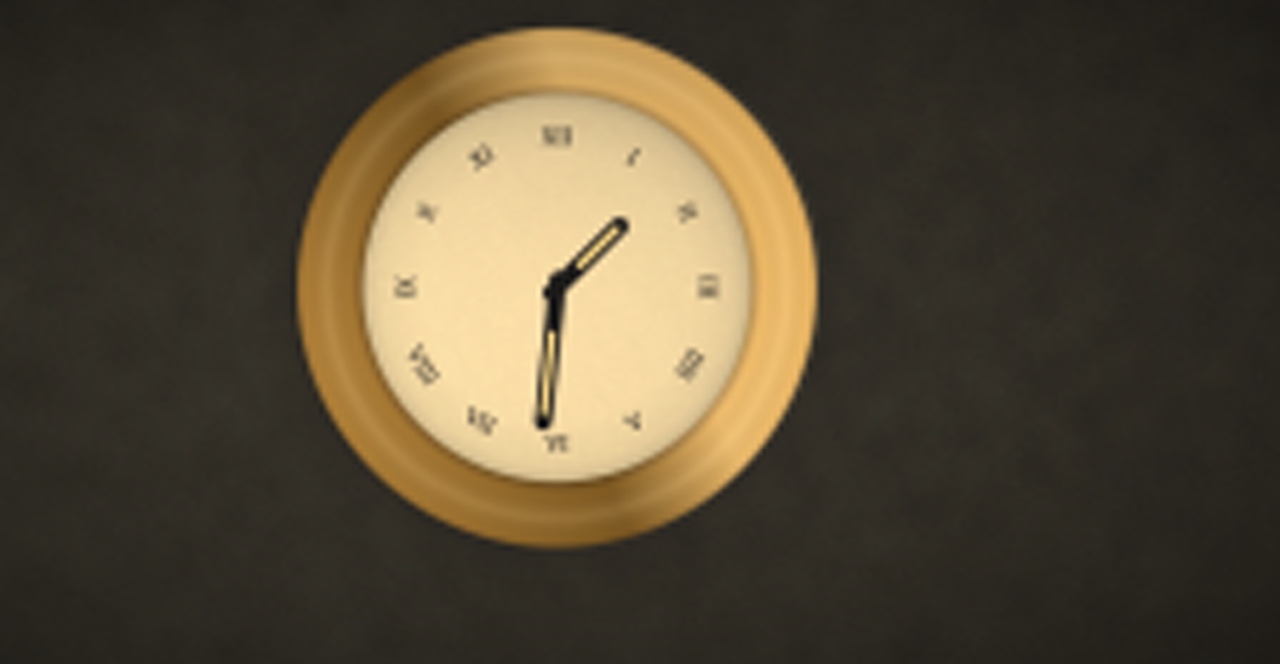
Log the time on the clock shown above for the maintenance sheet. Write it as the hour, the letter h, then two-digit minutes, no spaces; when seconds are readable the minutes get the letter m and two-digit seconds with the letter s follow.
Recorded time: 1h31
